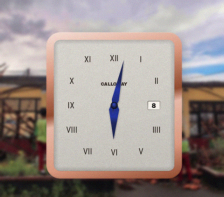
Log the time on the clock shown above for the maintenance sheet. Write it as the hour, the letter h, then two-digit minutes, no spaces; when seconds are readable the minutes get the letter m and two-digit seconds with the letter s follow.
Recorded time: 6h02
